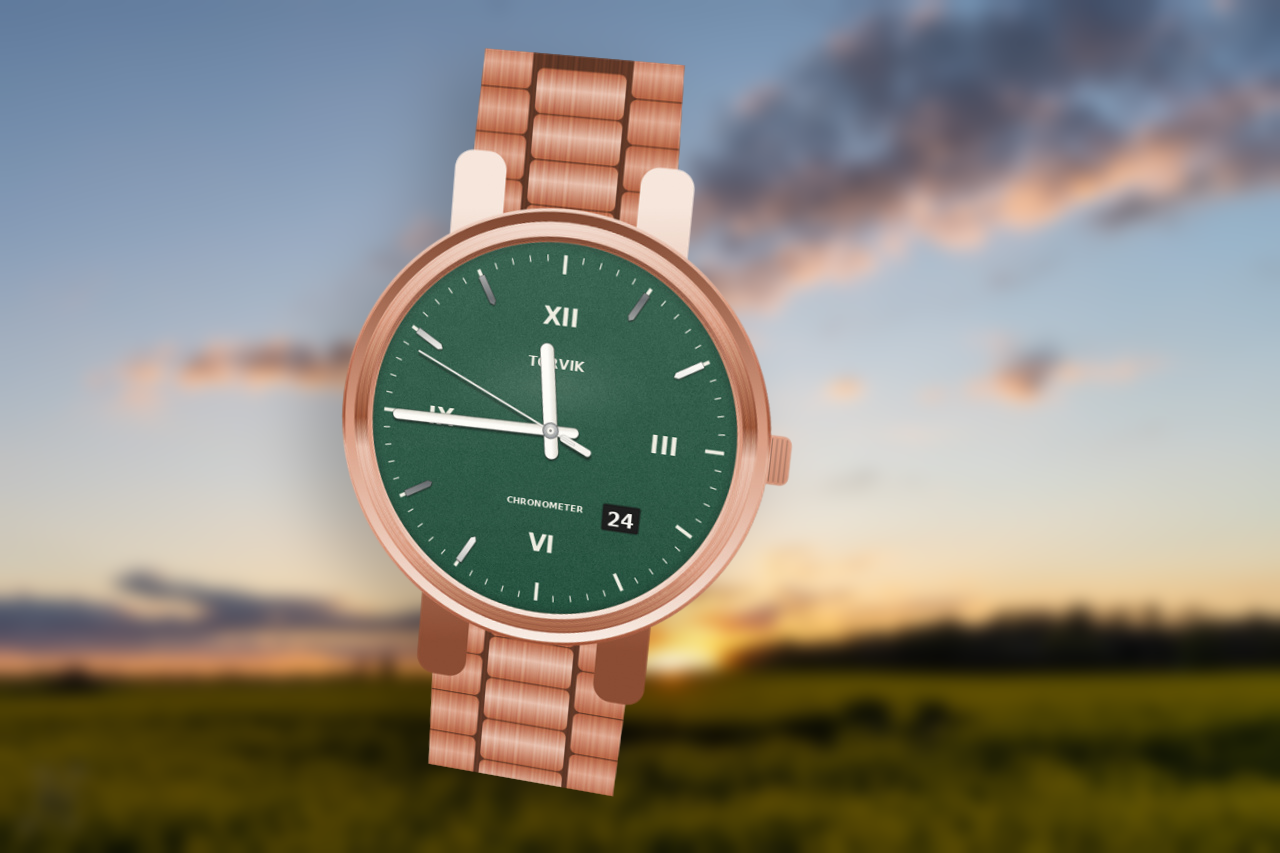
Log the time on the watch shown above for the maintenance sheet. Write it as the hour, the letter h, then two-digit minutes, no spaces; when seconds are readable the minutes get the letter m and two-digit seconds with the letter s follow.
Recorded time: 11h44m49s
